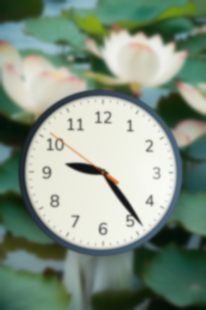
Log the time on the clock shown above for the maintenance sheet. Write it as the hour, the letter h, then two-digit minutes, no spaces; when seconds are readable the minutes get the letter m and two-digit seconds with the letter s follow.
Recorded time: 9h23m51s
